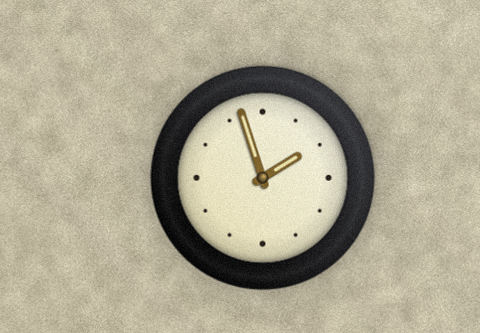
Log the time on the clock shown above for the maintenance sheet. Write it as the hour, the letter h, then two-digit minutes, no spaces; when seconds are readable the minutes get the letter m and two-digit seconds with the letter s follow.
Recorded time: 1h57
